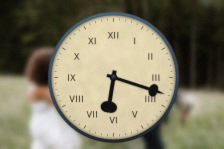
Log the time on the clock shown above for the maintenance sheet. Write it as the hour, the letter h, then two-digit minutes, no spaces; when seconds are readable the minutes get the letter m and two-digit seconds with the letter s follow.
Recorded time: 6h18
